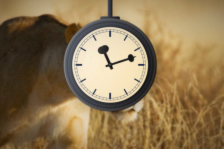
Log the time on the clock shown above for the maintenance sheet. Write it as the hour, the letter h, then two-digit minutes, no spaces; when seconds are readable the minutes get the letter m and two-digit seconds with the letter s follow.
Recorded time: 11h12
